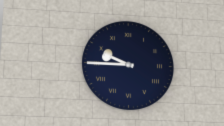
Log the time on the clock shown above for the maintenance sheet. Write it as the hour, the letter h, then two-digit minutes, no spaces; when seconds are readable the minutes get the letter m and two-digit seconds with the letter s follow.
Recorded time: 9h45
